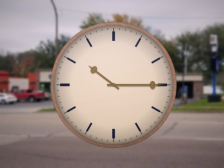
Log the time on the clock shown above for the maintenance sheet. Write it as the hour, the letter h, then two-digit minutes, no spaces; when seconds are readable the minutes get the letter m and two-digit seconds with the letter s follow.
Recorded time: 10h15
